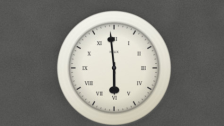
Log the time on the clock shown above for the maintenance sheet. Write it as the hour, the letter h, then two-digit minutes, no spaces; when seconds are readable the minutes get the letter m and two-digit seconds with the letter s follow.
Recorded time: 5h59
